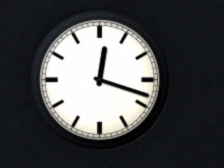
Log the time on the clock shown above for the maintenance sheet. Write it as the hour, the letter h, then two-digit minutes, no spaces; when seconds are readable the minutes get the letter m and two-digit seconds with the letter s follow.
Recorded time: 12h18
